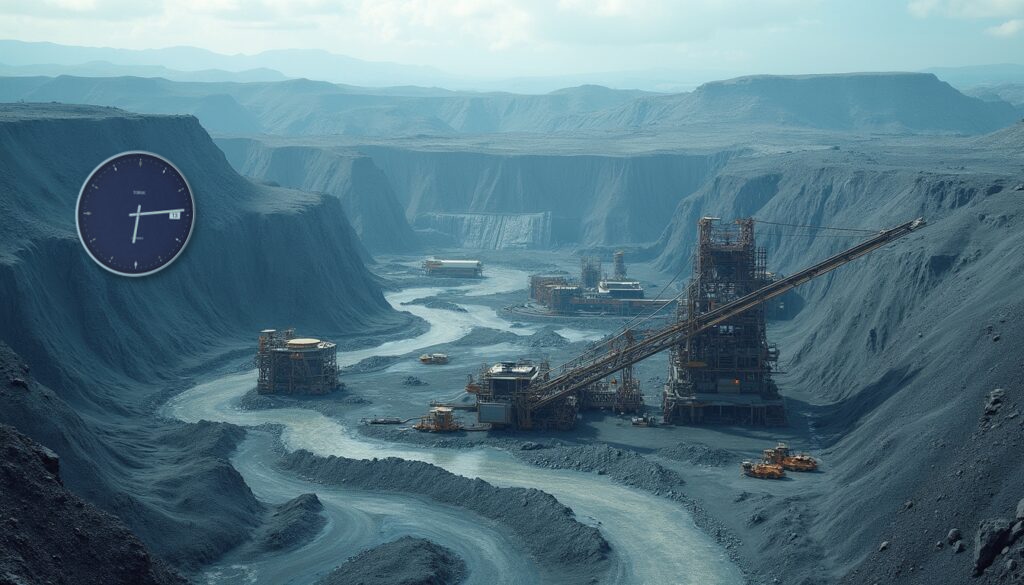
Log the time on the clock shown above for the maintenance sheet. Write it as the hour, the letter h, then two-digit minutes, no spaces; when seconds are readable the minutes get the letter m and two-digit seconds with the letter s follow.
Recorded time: 6h14
